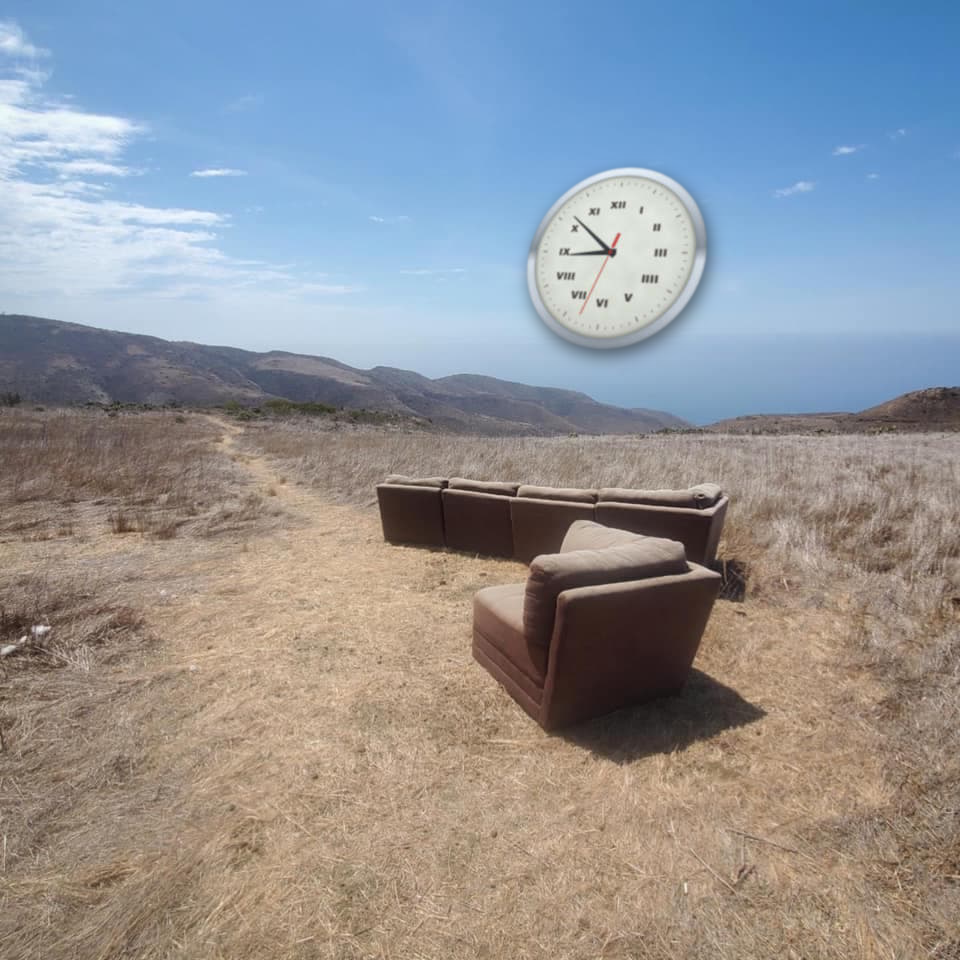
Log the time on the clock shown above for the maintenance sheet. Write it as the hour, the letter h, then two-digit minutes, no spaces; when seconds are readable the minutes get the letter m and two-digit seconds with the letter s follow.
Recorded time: 8h51m33s
